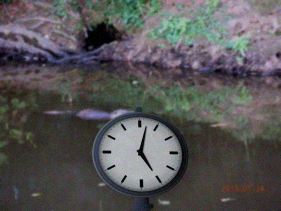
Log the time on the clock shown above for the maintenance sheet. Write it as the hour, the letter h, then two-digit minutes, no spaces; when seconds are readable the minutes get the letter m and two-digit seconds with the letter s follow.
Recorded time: 5h02
